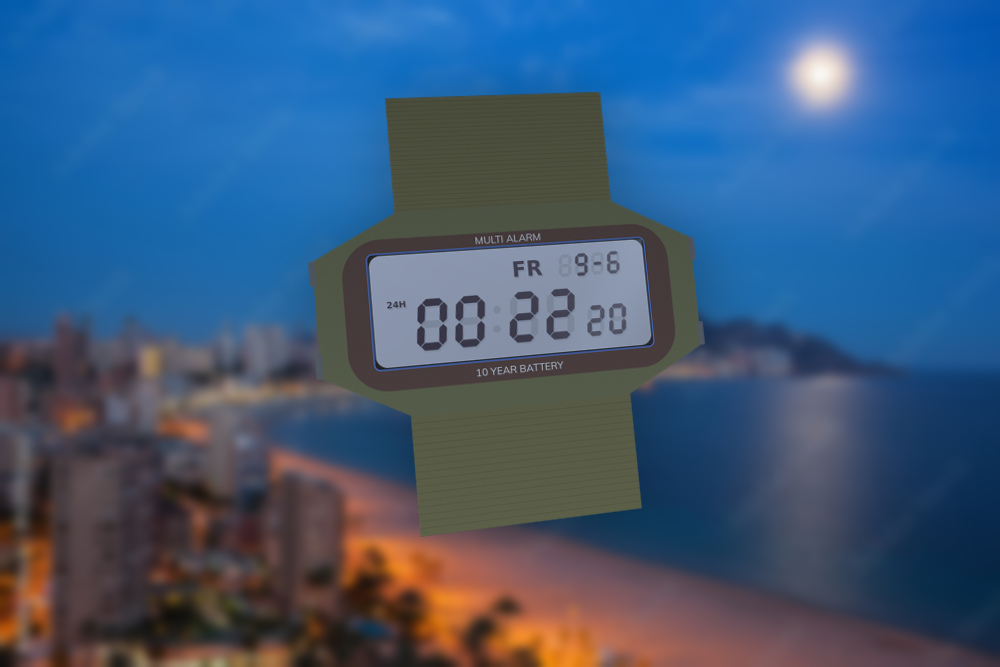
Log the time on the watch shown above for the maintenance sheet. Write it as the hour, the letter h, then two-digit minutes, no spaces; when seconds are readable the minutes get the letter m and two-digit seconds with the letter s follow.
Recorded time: 0h22m20s
